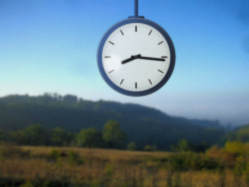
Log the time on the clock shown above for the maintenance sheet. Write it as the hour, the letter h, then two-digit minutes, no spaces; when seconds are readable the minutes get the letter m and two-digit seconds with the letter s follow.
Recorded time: 8h16
